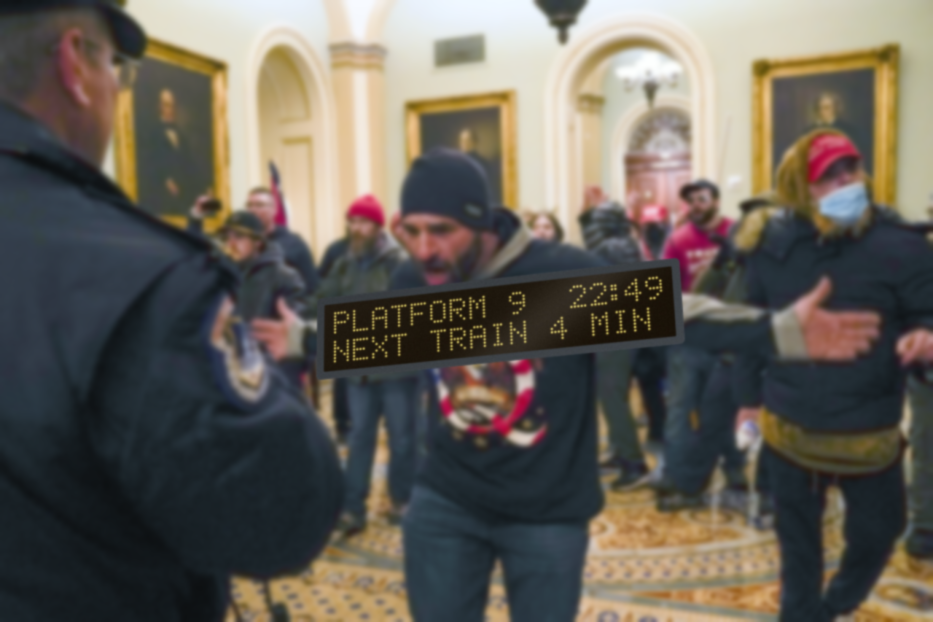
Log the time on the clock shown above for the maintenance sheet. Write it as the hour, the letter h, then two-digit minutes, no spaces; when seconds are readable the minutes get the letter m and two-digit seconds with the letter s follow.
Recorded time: 22h49
